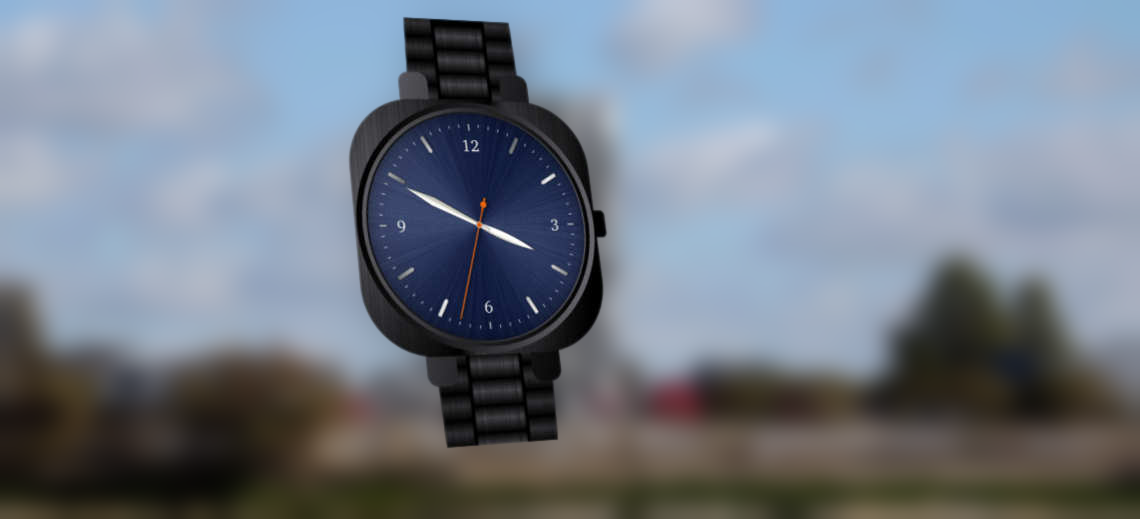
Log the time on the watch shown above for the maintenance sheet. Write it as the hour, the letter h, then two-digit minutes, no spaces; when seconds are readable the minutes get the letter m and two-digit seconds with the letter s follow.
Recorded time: 3h49m33s
